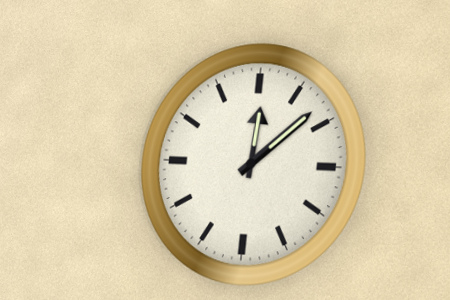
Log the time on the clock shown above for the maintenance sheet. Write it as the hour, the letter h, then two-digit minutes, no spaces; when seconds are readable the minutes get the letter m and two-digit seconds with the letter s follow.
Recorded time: 12h08
